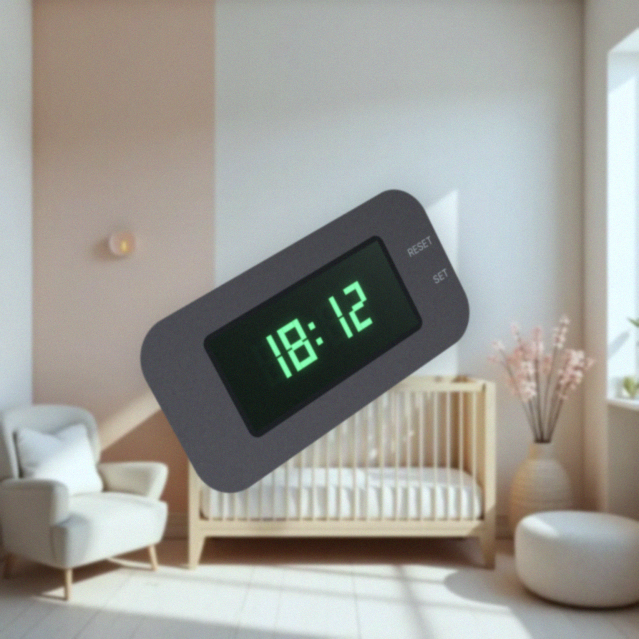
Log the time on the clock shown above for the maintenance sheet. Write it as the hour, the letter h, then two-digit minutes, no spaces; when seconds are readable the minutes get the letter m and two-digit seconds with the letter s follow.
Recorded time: 18h12
